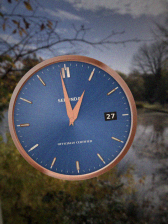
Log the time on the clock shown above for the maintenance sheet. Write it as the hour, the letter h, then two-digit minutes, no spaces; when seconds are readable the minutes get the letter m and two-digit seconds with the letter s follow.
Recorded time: 12h59
